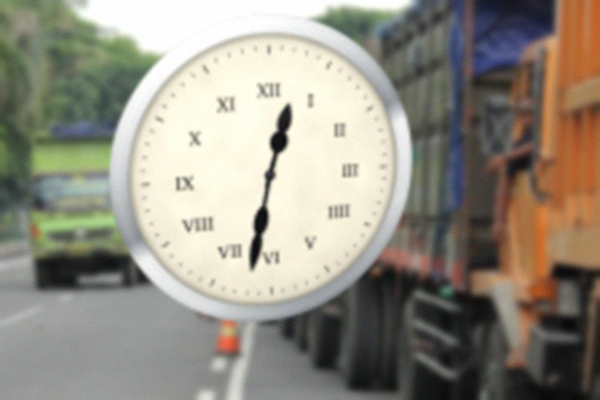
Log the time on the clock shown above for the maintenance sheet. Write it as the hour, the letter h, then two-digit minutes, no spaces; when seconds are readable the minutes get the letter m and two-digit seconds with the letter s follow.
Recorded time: 12h32
